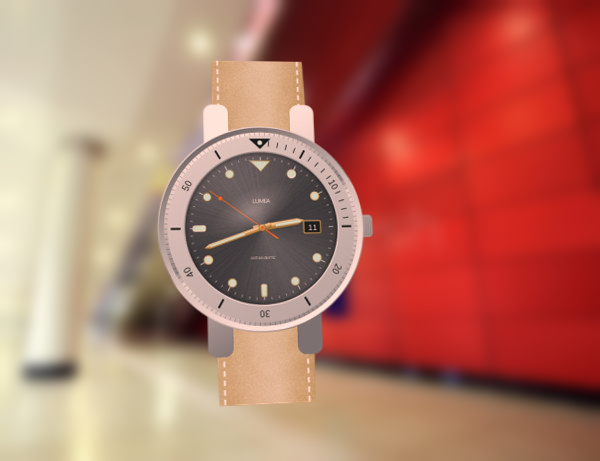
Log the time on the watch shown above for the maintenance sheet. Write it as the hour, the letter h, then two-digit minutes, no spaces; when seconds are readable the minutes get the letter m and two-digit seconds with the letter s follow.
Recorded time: 2h41m51s
